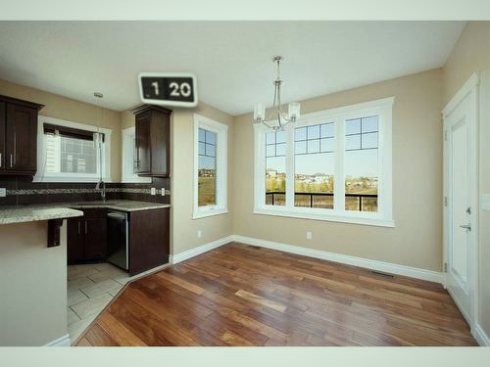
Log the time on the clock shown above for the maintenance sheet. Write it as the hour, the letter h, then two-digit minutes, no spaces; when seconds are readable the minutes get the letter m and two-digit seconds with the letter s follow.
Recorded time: 1h20
